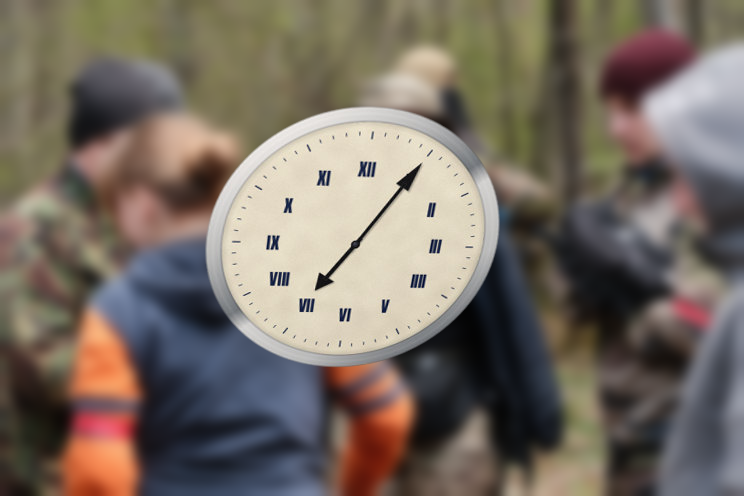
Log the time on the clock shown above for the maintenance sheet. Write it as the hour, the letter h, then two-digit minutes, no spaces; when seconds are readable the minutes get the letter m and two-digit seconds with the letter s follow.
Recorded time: 7h05
